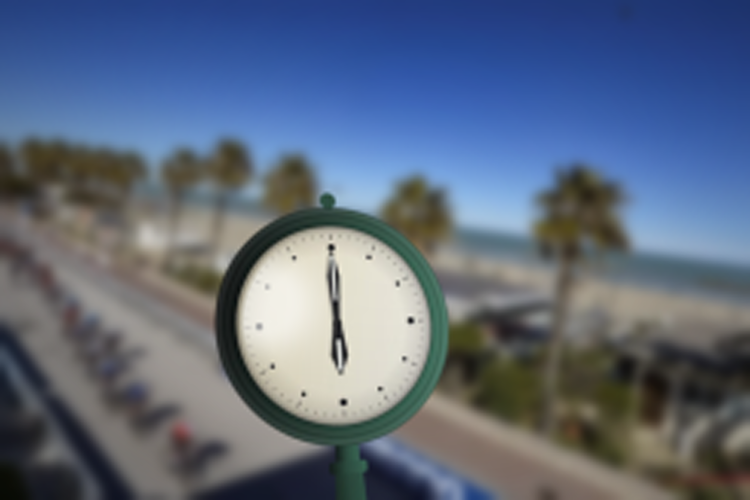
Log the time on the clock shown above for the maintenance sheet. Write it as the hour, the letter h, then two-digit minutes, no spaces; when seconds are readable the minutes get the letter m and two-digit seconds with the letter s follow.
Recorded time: 6h00
